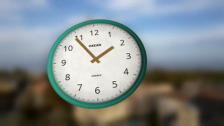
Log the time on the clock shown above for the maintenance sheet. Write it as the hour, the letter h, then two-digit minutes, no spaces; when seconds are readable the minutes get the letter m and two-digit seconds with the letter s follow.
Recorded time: 1h54
